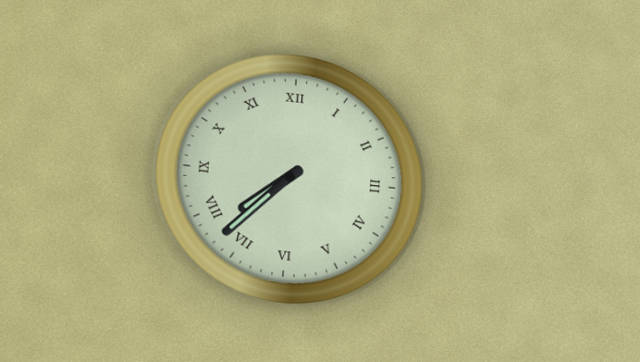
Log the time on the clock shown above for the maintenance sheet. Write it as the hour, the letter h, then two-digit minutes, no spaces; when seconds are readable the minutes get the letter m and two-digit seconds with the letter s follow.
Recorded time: 7h37
